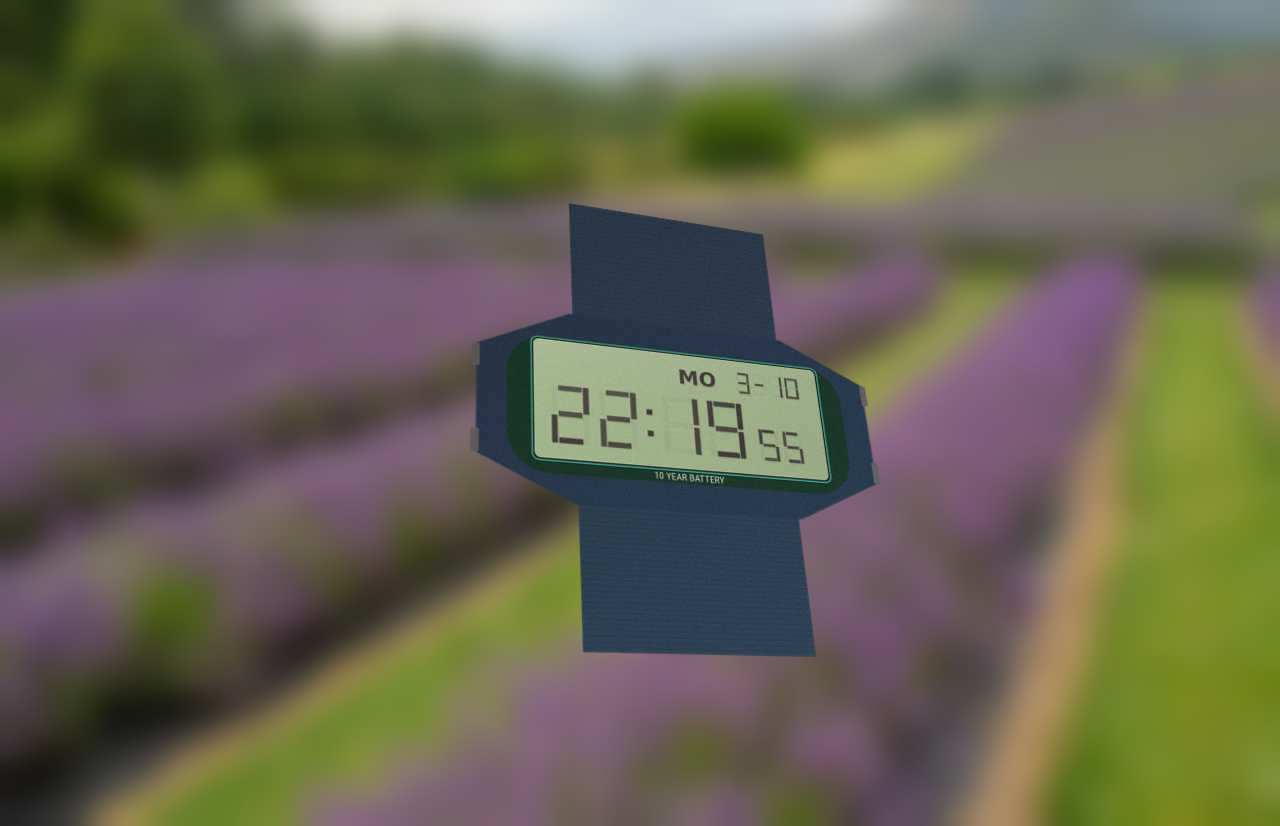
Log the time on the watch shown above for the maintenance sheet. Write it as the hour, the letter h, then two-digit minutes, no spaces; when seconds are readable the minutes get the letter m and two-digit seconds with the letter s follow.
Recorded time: 22h19m55s
